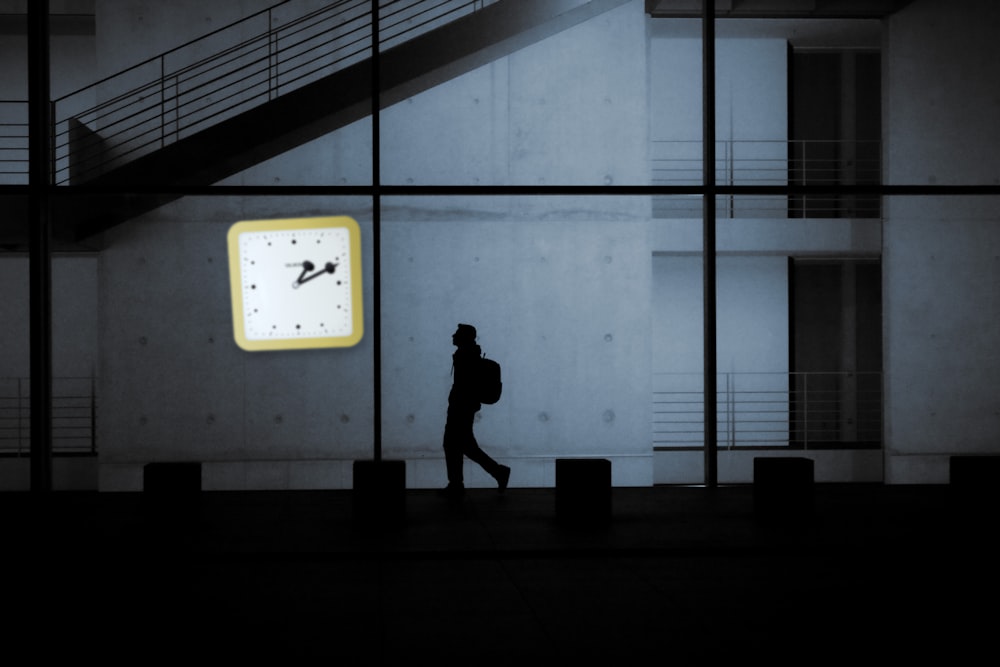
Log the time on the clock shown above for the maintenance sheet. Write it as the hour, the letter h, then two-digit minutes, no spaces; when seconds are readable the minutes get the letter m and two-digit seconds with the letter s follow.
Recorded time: 1h11
